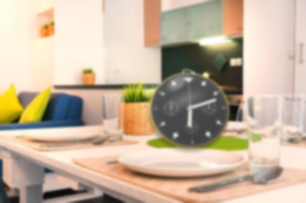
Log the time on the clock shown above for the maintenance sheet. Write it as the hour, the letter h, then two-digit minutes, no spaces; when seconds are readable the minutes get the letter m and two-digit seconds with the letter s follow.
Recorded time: 6h12
